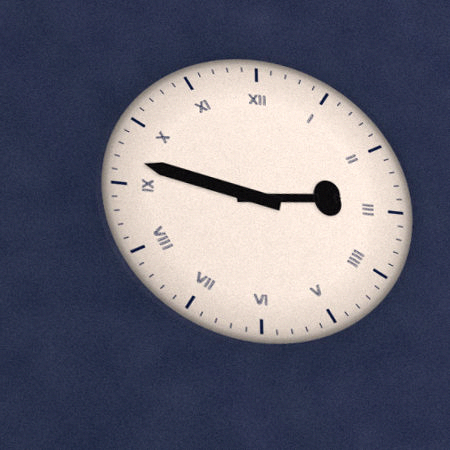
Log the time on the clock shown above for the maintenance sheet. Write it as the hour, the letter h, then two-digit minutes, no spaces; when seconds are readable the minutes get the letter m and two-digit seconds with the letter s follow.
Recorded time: 2h47
